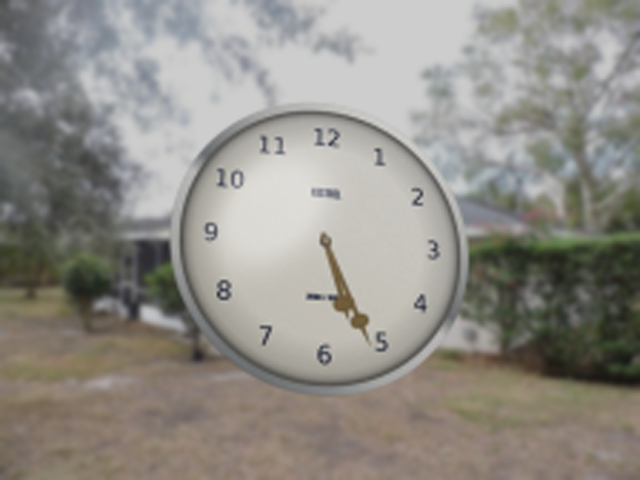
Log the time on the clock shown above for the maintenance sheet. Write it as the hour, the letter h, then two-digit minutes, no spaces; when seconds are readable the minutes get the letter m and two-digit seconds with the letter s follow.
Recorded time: 5h26
